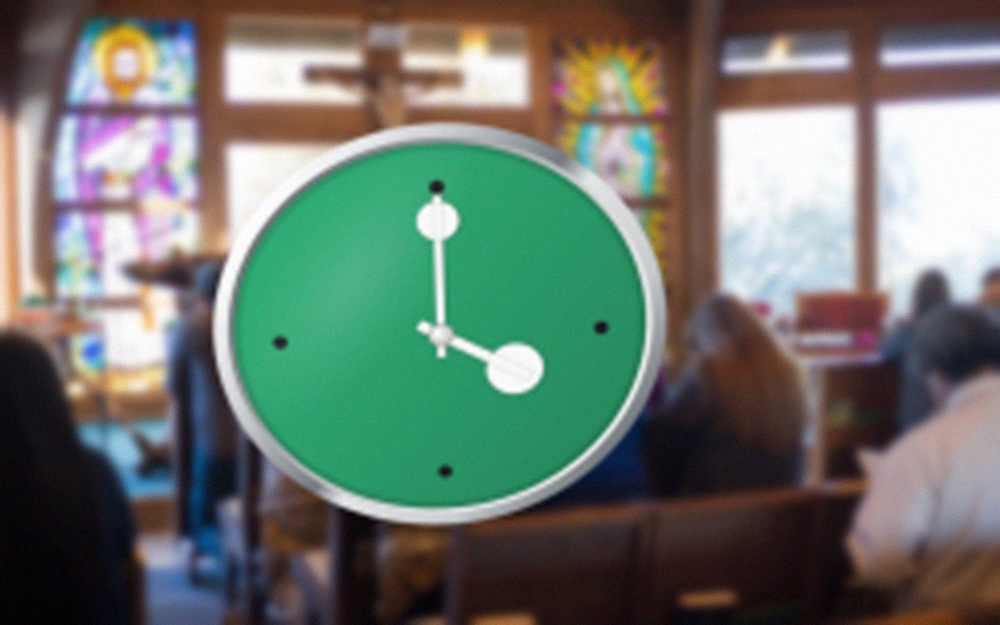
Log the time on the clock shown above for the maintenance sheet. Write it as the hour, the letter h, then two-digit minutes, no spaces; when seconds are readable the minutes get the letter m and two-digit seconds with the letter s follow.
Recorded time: 4h00
